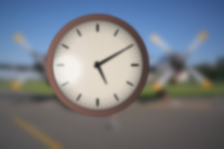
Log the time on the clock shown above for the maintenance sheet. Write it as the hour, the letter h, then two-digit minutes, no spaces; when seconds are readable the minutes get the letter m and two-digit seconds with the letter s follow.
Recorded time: 5h10
